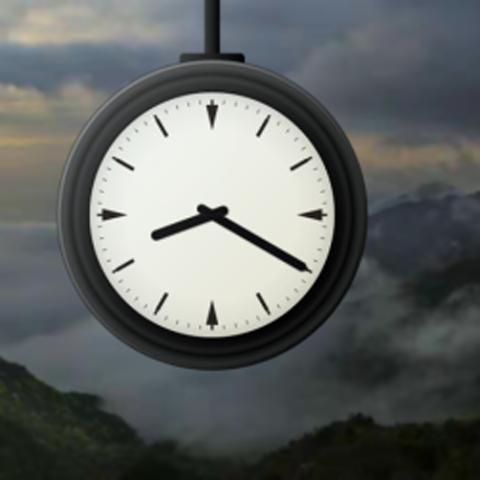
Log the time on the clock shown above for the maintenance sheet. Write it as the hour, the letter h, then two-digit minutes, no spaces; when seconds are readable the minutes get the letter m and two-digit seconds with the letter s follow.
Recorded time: 8h20
